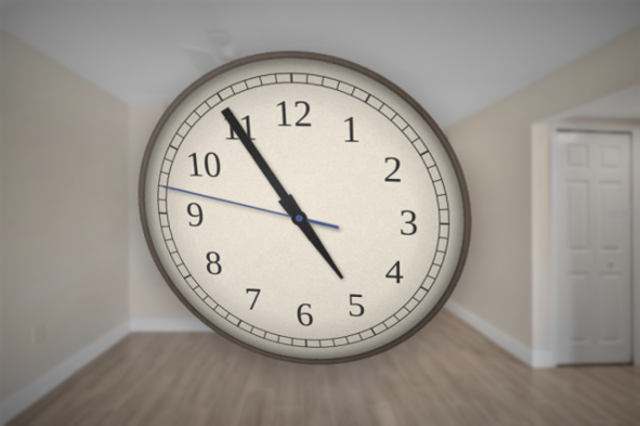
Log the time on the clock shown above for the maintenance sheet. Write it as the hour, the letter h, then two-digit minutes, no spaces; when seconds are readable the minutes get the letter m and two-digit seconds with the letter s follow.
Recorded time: 4h54m47s
